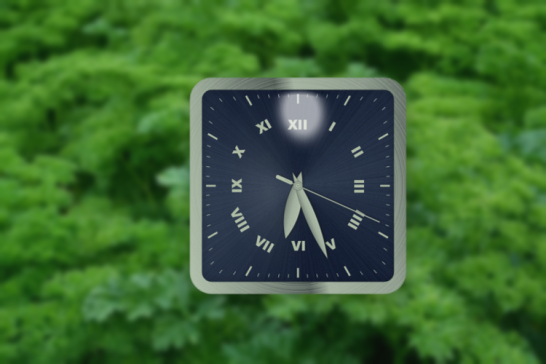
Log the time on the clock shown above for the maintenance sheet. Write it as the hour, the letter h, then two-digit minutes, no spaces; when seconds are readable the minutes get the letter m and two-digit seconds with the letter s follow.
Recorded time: 6h26m19s
